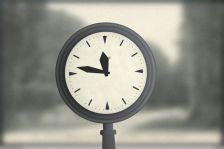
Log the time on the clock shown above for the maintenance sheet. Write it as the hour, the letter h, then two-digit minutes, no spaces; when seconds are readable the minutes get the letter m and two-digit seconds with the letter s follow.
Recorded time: 11h47
